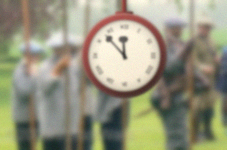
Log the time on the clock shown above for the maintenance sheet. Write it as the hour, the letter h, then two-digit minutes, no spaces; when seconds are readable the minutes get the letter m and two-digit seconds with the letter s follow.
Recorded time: 11h53
